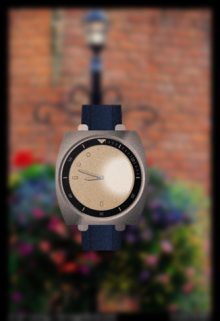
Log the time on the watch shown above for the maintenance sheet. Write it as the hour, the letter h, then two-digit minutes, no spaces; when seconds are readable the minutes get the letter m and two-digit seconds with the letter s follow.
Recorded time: 8h48
